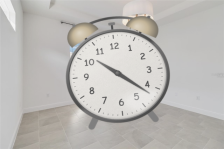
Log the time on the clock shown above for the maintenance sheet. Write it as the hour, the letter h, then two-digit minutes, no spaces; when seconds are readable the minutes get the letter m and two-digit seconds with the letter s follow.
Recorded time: 10h22
